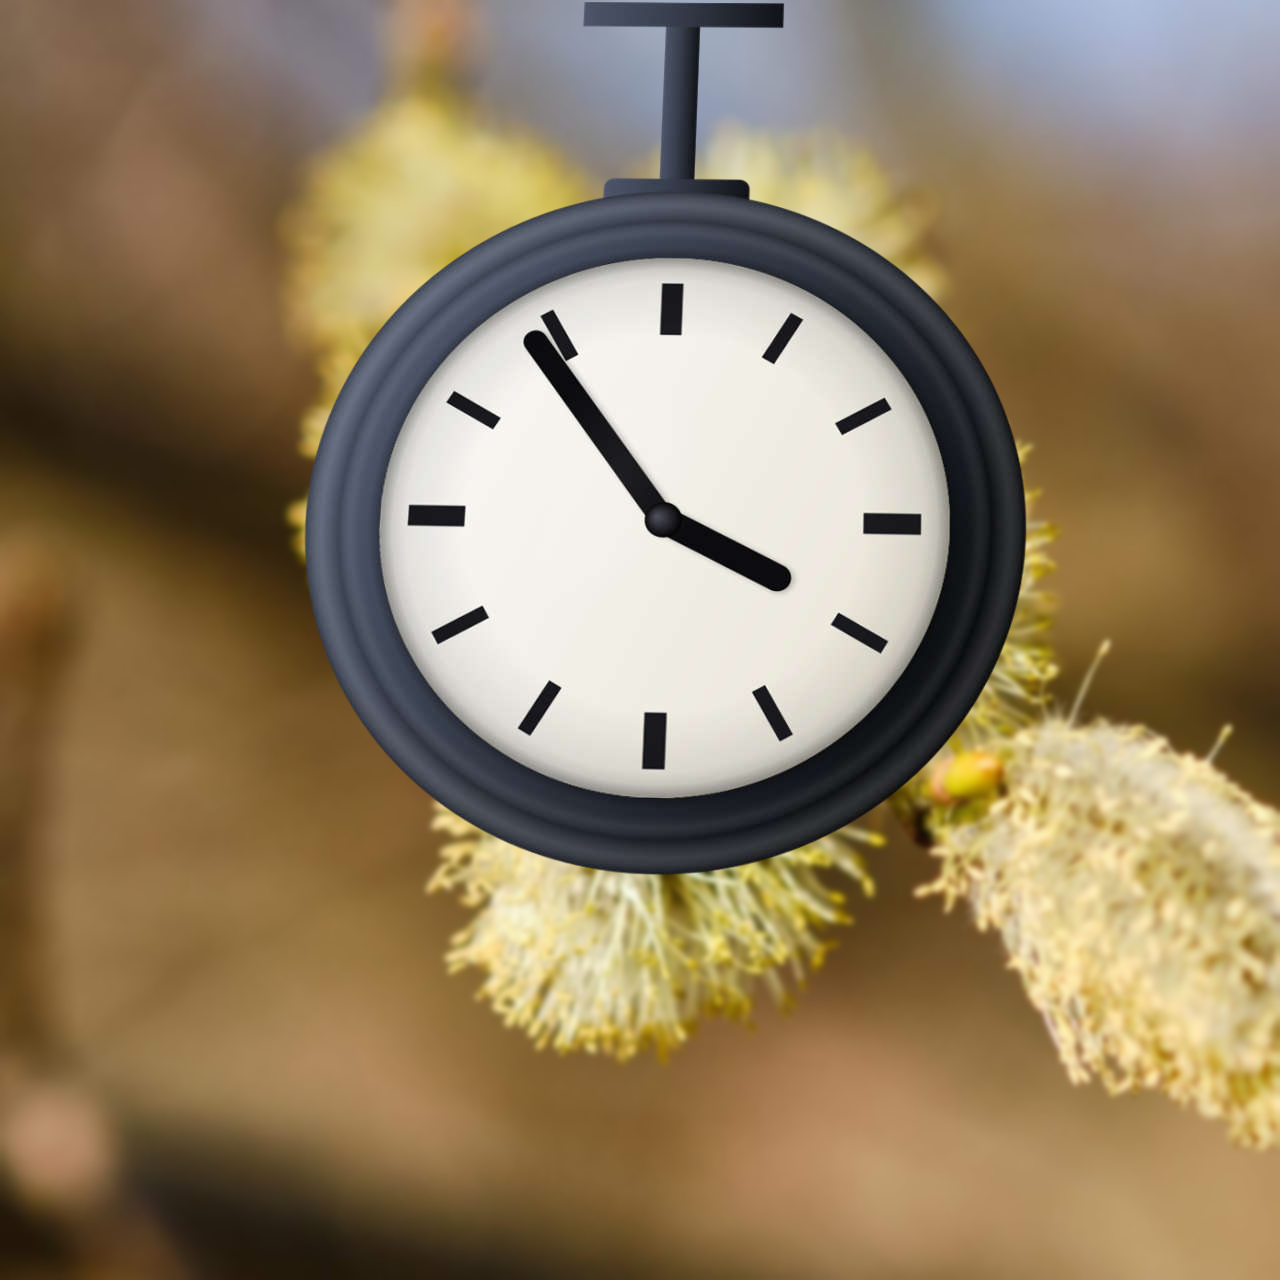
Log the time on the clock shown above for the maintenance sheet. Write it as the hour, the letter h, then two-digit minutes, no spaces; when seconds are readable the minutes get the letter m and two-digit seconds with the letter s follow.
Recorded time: 3h54
